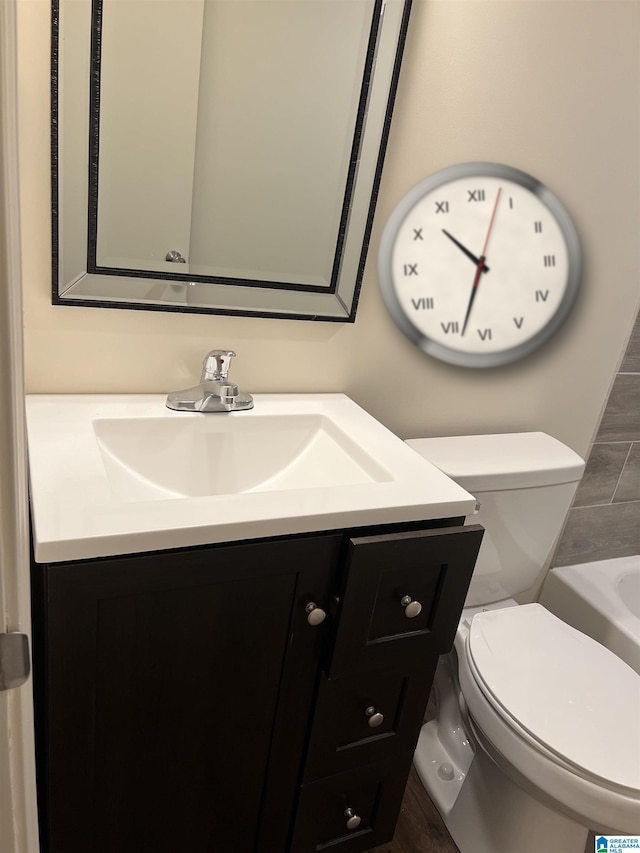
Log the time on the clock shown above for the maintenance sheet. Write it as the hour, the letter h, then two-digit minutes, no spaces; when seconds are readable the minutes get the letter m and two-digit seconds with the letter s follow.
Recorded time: 10h33m03s
